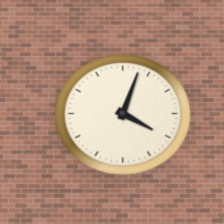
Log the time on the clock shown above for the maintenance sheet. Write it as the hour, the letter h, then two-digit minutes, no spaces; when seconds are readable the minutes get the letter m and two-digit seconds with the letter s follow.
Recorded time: 4h03
